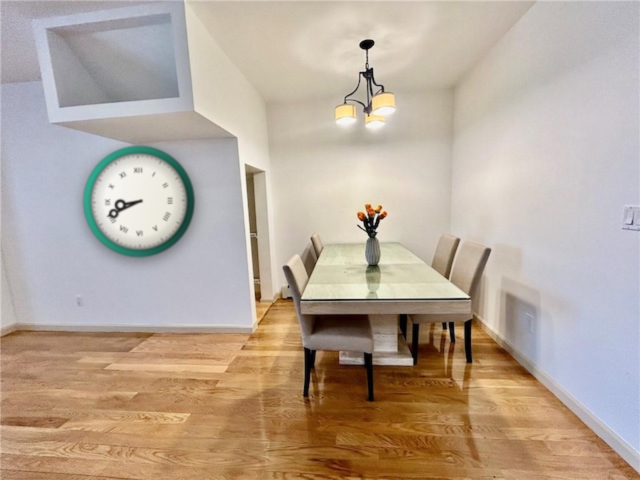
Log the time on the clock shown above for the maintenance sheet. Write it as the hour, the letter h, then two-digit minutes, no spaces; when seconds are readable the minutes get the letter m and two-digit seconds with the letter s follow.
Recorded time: 8h41
